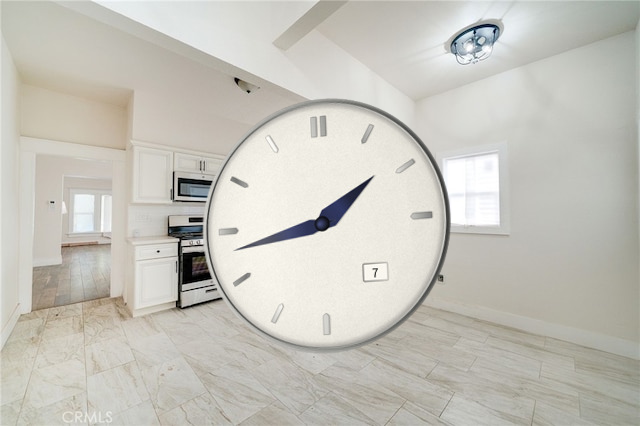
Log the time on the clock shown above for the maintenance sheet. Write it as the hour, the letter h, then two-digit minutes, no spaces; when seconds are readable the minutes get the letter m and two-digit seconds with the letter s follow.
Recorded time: 1h43
